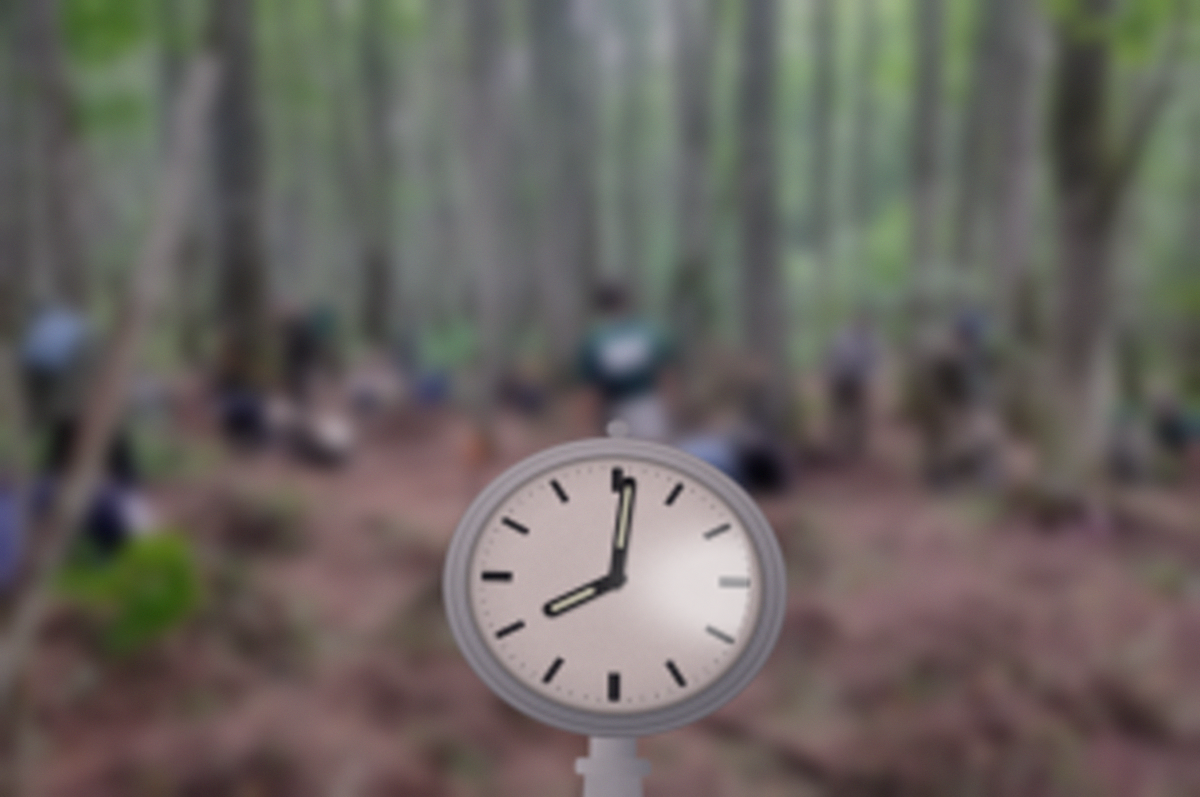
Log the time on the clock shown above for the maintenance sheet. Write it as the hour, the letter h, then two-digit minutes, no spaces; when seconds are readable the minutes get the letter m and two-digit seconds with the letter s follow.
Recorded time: 8h01
